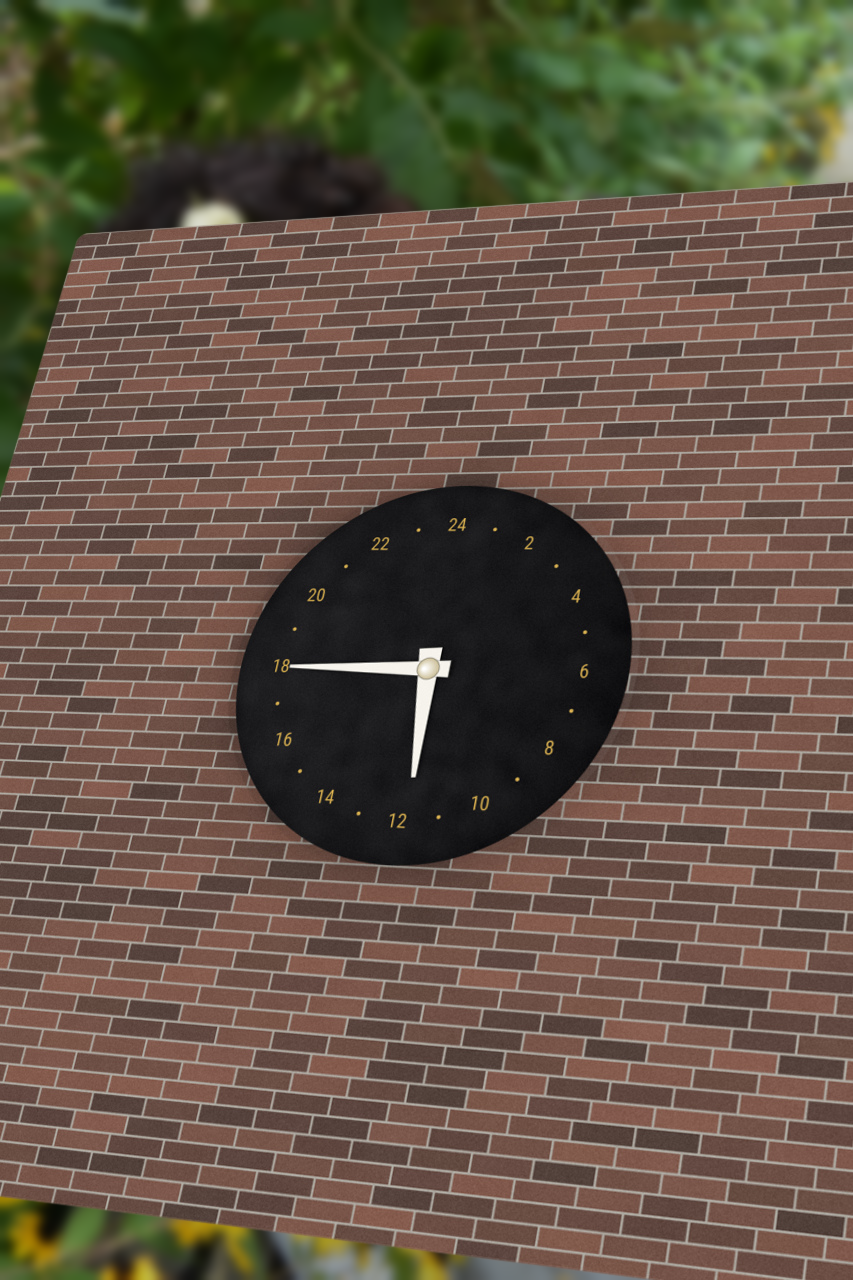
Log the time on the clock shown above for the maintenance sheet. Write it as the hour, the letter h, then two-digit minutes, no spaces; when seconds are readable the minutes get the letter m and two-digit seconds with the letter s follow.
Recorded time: 11h45
